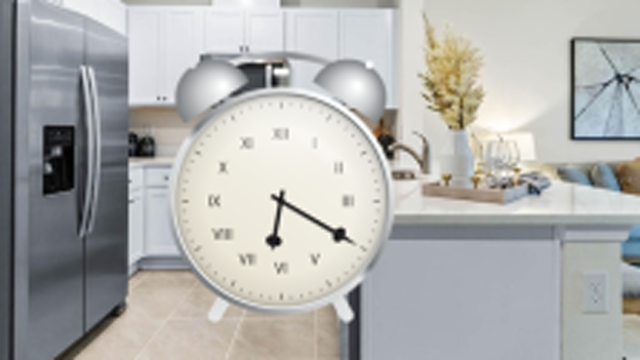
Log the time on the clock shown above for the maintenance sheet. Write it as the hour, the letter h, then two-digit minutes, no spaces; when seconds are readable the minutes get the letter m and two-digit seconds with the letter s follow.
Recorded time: 6h20
